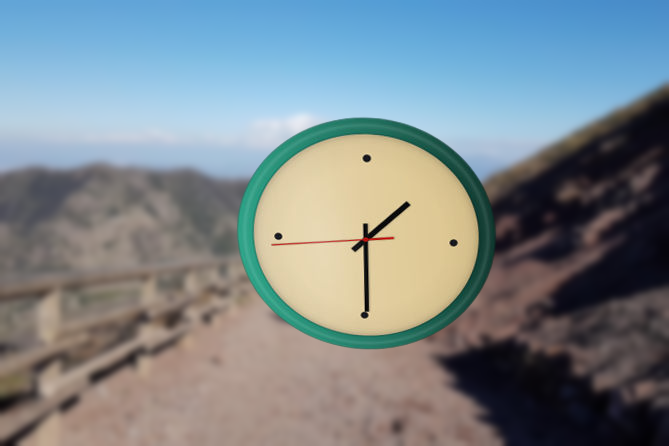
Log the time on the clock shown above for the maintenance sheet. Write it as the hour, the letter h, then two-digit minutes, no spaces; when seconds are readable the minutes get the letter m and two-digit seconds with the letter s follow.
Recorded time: 1h29m44s
